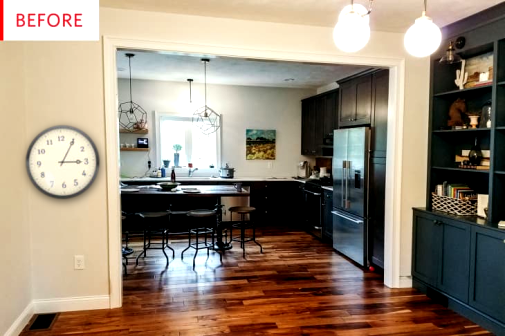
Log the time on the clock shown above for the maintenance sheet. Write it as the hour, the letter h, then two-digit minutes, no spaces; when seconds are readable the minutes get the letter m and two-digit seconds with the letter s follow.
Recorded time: 3h05
